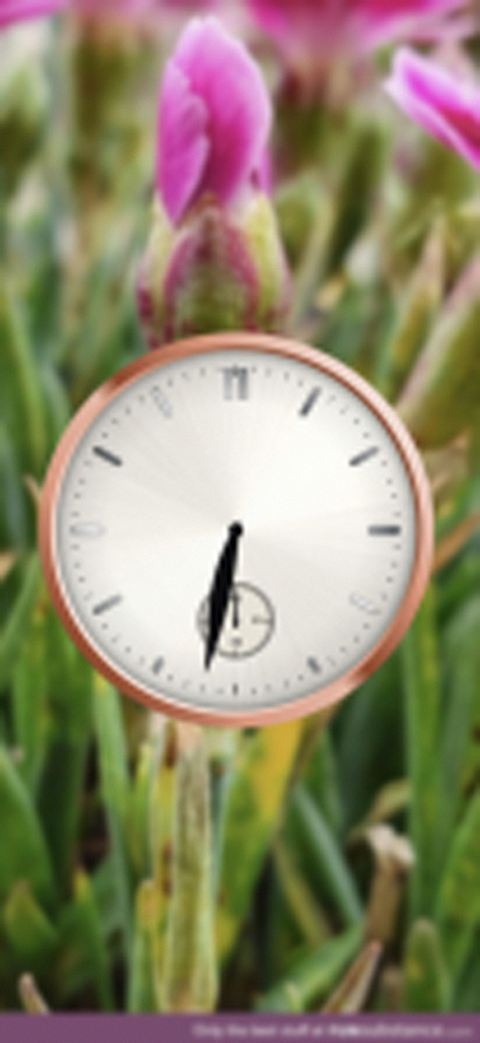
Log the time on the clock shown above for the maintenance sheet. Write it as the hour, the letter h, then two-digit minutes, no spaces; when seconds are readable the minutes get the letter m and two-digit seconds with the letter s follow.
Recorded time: 6h32
